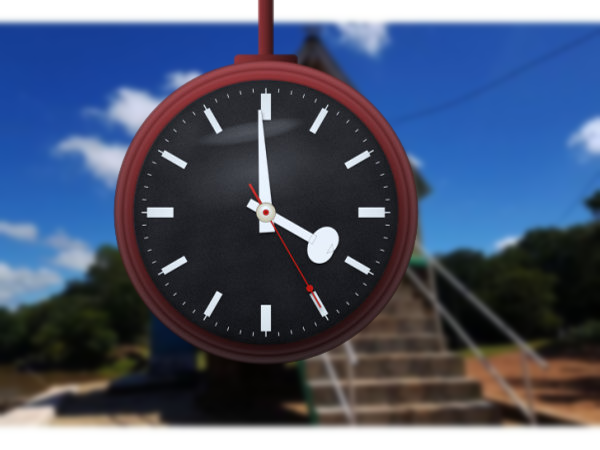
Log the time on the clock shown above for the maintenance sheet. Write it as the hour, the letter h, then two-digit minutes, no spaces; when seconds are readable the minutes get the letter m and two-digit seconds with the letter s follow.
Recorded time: 3h59m25s
